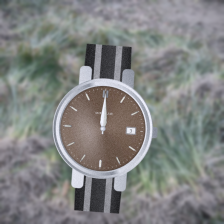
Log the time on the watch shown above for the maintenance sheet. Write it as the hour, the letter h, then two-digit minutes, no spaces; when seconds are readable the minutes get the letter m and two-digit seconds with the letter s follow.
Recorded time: 12h00
